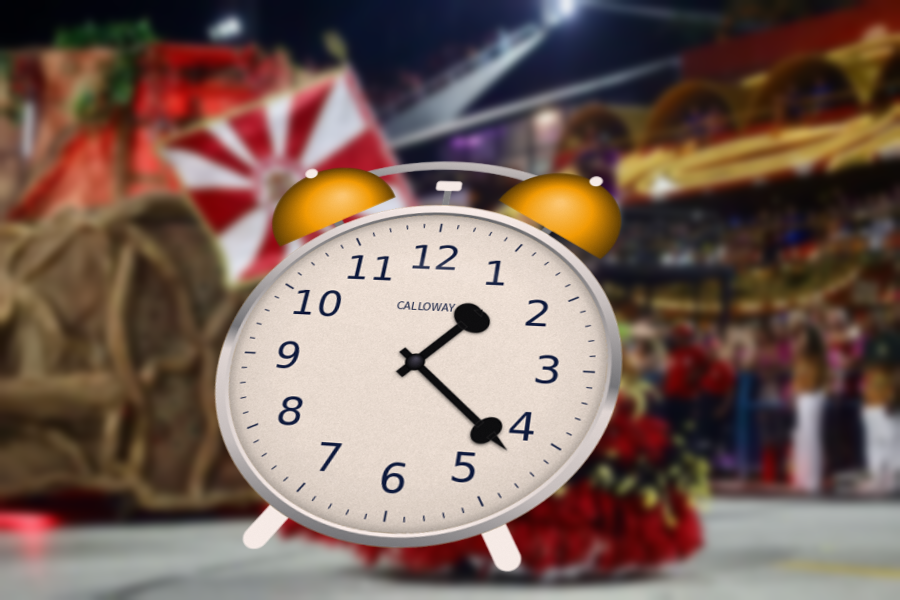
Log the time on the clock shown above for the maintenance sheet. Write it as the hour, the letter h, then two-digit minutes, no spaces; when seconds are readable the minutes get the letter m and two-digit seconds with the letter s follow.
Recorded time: 1h22
